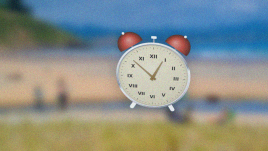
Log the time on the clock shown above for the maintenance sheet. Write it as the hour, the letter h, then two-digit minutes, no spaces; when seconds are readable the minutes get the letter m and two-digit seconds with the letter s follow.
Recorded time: 12h52
